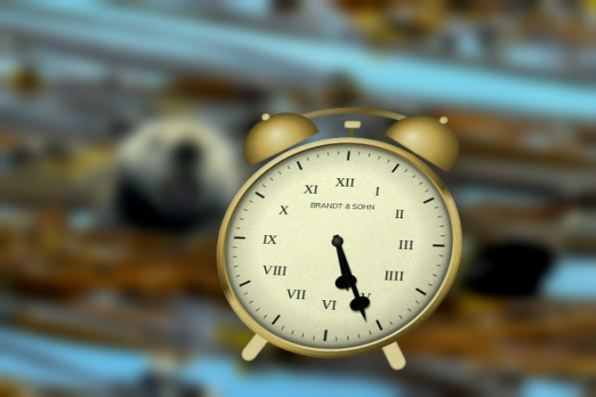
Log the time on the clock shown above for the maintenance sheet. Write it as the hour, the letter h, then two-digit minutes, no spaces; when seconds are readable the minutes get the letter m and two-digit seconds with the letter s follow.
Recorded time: 5h26
